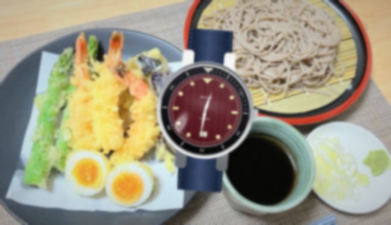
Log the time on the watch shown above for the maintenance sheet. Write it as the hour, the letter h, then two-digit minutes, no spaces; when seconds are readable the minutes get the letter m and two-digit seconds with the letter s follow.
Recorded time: 12h31
